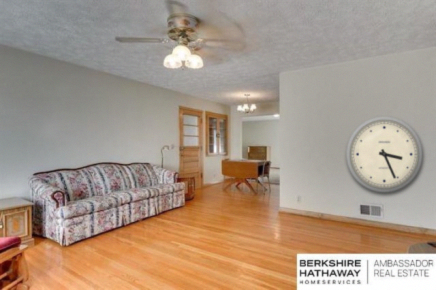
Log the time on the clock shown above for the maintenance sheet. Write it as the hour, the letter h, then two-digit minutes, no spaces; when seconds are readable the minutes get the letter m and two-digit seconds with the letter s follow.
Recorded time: 3h26
